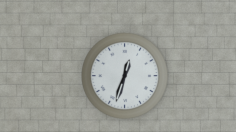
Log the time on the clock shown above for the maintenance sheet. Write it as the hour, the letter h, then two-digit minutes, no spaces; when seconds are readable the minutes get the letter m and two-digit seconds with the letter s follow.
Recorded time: 12h33
